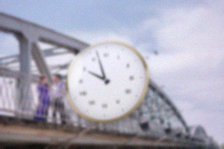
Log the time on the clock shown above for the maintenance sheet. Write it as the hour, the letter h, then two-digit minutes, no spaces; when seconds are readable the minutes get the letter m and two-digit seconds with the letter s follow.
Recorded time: 9h57
